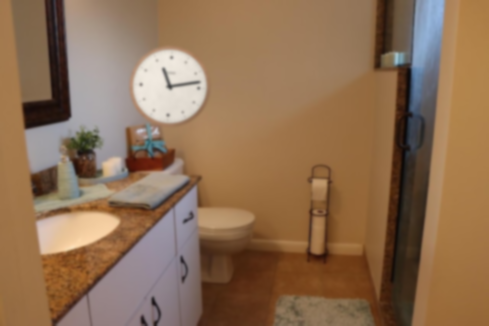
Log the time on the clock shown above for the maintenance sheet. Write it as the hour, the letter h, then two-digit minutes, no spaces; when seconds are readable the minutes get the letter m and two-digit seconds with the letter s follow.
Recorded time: 11h13
